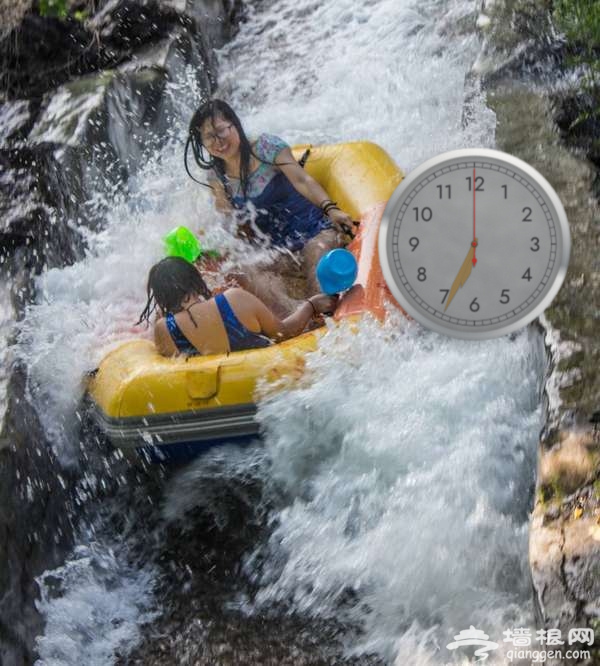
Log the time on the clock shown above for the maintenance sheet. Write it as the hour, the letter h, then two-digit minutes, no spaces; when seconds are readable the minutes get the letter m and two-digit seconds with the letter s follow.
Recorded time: 6h34m00s
